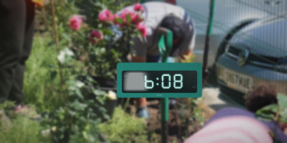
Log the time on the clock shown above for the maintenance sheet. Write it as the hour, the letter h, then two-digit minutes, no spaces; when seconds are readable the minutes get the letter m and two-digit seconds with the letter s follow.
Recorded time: 6h08
